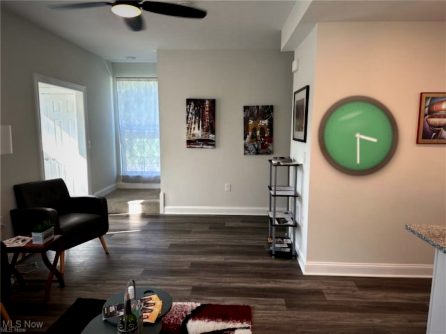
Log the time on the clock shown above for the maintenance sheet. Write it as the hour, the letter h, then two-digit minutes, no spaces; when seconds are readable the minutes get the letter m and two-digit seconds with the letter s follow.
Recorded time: 3h30
